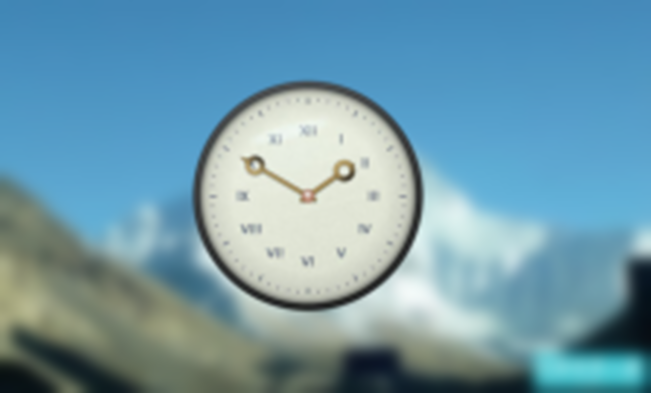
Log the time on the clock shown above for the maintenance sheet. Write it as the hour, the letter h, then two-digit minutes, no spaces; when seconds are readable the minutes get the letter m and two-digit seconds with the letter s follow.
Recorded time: 1h50
